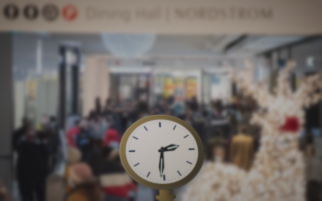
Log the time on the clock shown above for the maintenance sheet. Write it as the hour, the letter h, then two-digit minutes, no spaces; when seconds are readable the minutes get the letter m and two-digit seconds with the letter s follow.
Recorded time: 2h31
